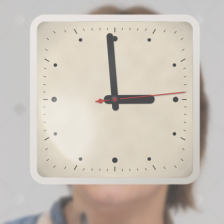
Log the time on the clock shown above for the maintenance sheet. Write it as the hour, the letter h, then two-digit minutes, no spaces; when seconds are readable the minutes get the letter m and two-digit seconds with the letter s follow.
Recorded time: 2h59m14s
